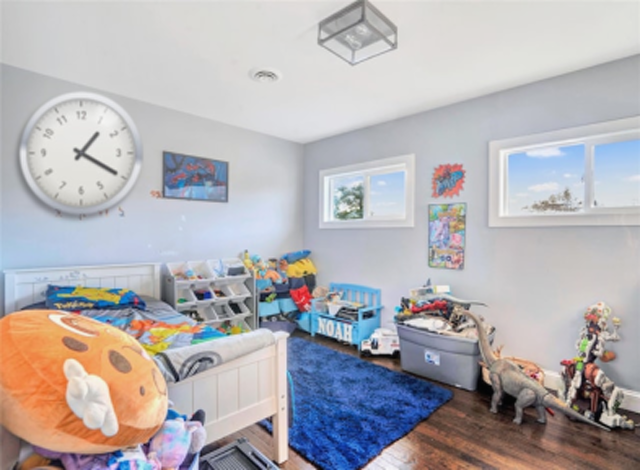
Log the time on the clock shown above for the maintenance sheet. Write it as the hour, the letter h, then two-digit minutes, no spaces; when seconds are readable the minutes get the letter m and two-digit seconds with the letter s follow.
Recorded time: 1h20
